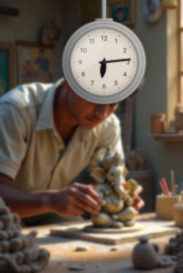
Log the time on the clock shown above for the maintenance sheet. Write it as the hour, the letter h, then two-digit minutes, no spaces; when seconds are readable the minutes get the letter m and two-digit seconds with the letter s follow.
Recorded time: 6h14
